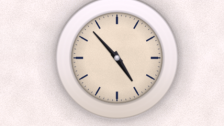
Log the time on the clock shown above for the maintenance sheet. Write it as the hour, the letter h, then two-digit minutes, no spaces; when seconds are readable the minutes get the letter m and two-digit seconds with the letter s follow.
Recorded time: 4h53
